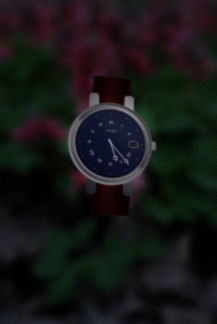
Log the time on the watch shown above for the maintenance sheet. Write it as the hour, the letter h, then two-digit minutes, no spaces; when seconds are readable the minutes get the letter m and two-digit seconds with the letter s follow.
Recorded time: 5h23
